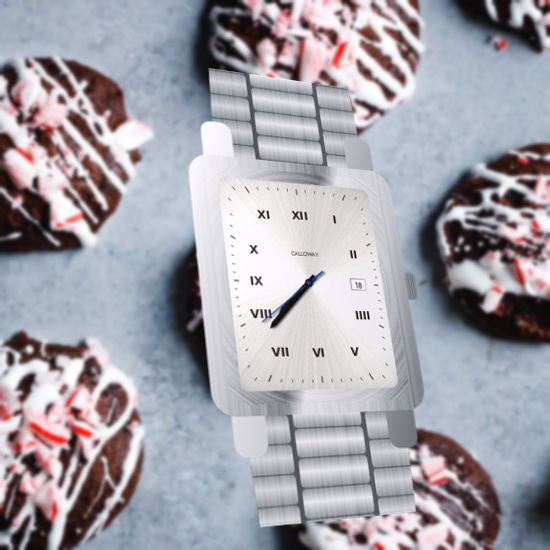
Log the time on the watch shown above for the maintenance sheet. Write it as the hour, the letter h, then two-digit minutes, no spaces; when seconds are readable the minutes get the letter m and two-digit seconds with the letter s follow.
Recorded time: 7h37m39s
